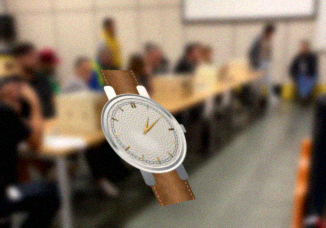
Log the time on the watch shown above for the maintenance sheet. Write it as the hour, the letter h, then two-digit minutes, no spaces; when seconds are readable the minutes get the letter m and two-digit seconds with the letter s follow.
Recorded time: 1h10
